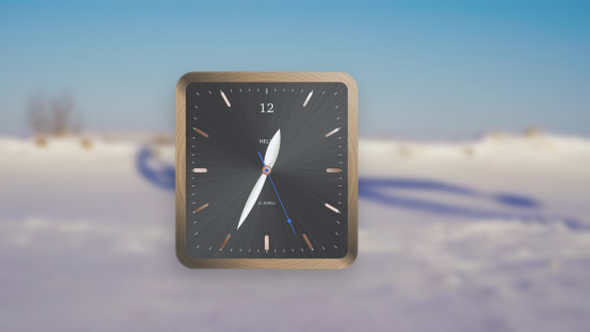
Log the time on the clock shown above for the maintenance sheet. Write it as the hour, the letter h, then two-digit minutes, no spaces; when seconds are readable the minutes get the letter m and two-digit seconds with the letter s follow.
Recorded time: 12h34m26s
